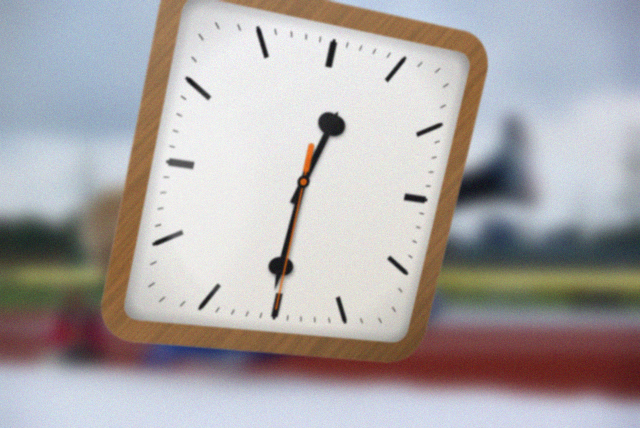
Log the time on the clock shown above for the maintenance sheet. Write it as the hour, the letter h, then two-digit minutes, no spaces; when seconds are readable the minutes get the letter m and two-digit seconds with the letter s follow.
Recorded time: 12h30m30s
